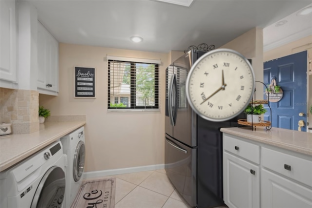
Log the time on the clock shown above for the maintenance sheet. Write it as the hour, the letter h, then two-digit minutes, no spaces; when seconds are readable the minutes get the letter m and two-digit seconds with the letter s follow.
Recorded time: 11h38
